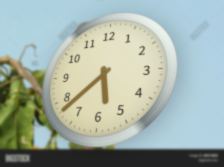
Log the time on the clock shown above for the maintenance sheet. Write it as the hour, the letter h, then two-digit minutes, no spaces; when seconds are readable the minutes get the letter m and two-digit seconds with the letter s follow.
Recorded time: 5h38
